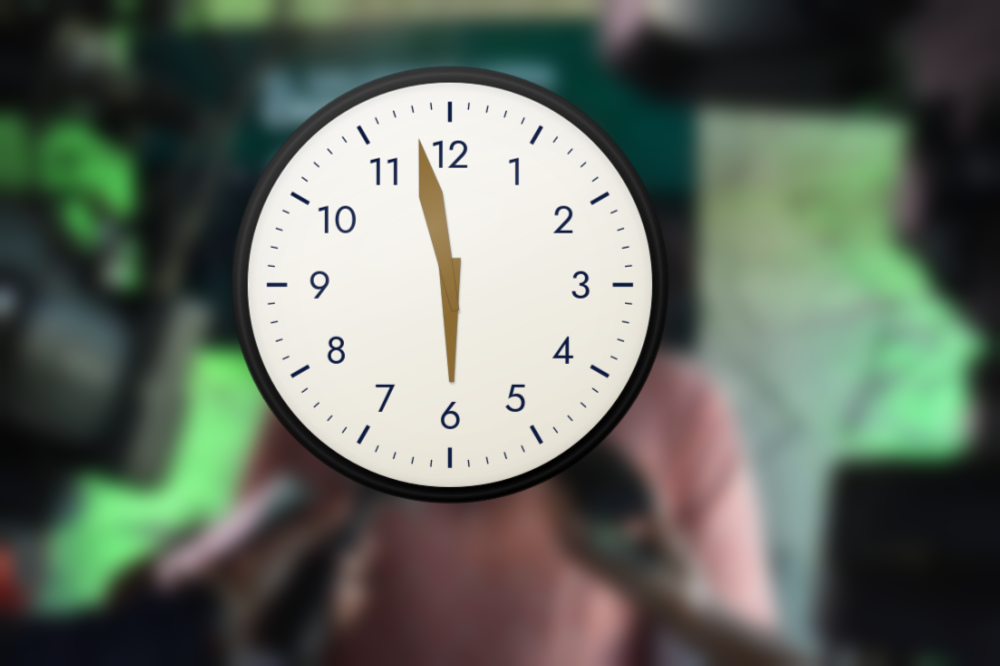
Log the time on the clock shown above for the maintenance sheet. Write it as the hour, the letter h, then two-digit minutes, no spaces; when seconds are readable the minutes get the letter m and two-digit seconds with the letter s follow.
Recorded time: 5h58
